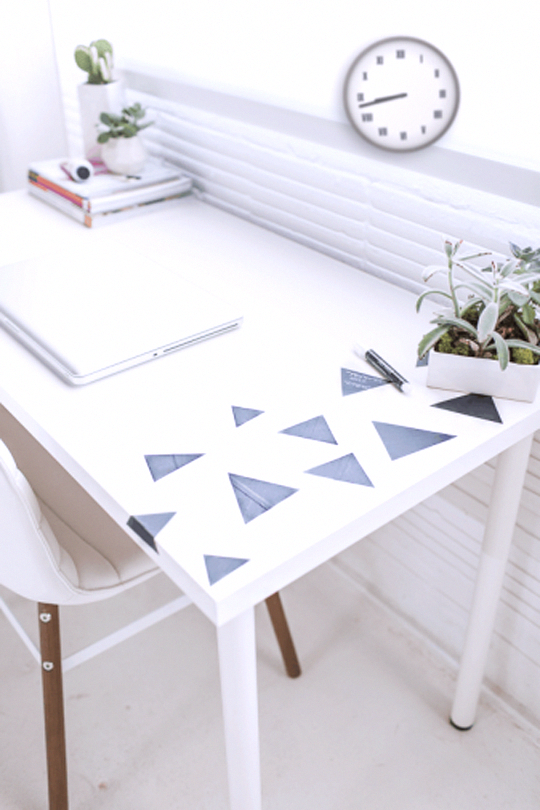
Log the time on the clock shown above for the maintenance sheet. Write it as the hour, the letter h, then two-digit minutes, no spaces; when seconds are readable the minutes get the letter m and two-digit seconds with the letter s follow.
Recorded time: 8h43
